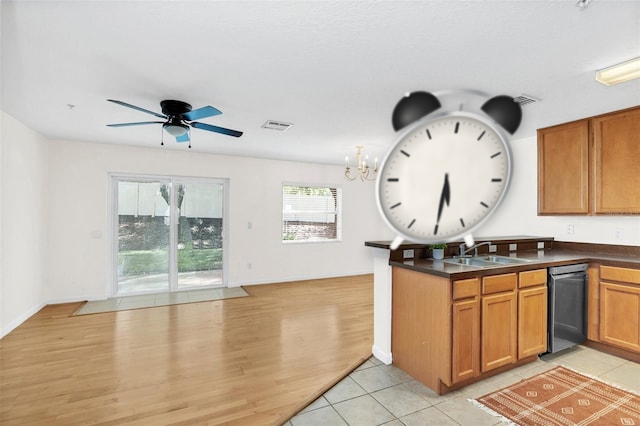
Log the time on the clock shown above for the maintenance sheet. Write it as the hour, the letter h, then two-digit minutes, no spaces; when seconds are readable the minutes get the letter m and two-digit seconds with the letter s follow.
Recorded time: 5h30
